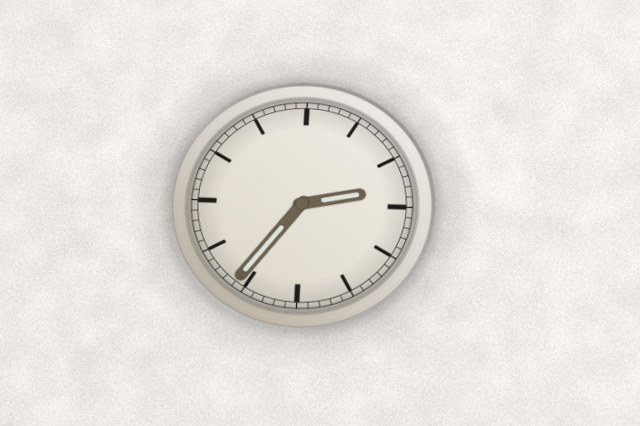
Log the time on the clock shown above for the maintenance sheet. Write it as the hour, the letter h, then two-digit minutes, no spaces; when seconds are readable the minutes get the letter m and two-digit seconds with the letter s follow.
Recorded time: 2h36
